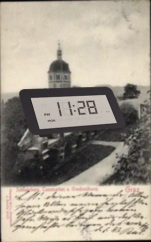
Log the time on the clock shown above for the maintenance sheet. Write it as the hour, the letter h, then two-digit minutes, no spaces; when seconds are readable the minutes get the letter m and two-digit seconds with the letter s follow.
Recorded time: 11h28
